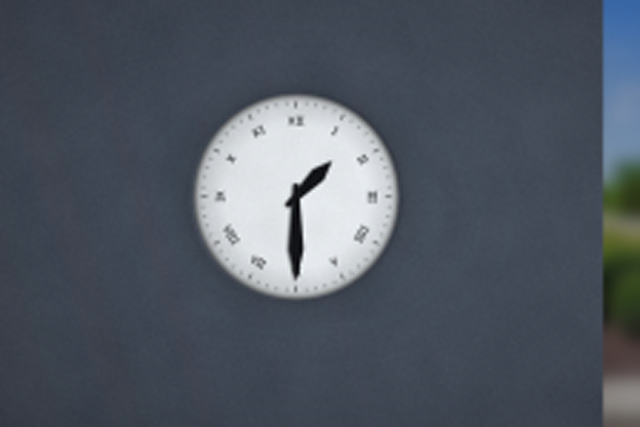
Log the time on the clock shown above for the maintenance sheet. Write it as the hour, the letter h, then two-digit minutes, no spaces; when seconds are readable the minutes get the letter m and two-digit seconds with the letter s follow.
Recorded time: 1h30
